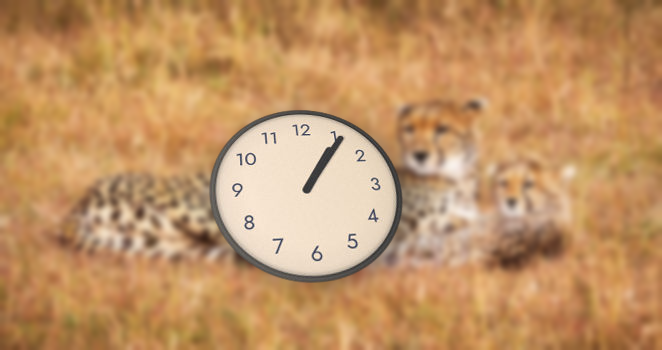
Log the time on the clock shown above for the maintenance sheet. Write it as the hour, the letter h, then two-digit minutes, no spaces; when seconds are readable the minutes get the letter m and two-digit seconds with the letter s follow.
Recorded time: 1h06
